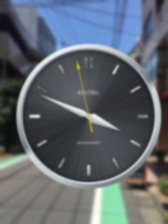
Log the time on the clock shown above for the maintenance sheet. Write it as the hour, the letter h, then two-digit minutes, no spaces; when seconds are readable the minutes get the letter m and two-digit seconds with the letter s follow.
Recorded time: 3h48m58s
